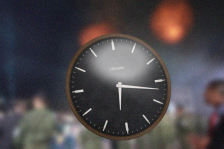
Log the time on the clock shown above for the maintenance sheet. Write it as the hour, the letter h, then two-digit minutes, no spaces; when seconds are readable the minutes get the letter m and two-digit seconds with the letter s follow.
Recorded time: 6h17
